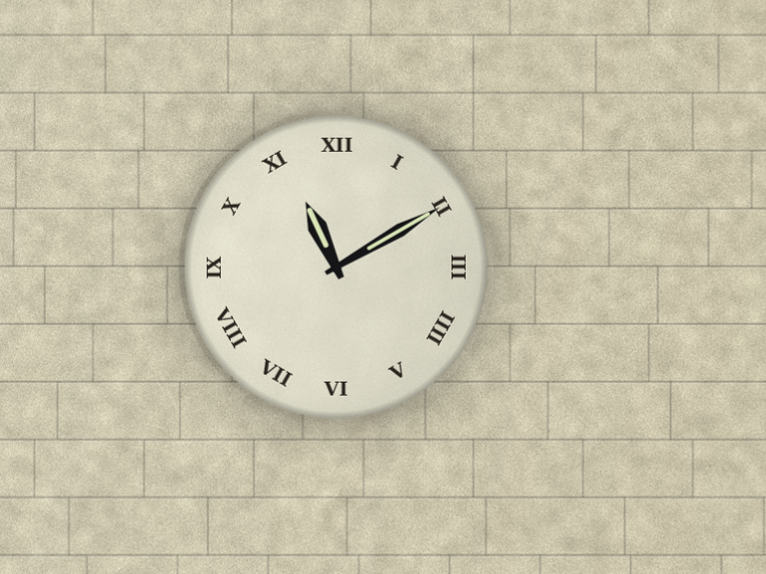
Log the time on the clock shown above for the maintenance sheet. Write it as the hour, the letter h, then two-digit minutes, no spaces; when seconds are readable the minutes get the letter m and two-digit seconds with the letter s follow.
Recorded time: 11h10
